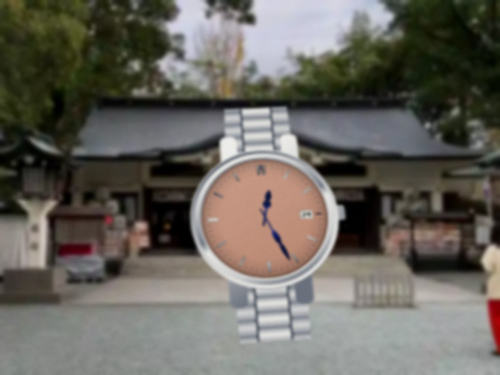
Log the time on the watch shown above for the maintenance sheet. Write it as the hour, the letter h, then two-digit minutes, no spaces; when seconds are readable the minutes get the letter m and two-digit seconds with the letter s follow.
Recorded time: 12h26
